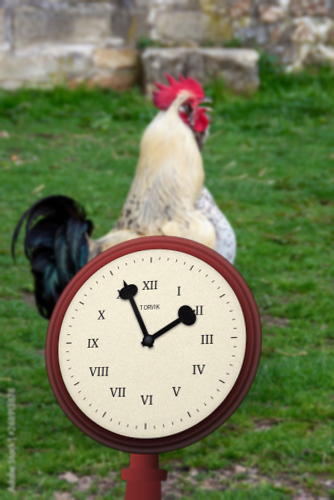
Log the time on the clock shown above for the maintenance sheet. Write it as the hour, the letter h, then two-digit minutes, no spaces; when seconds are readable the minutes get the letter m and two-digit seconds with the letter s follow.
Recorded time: 1h56
